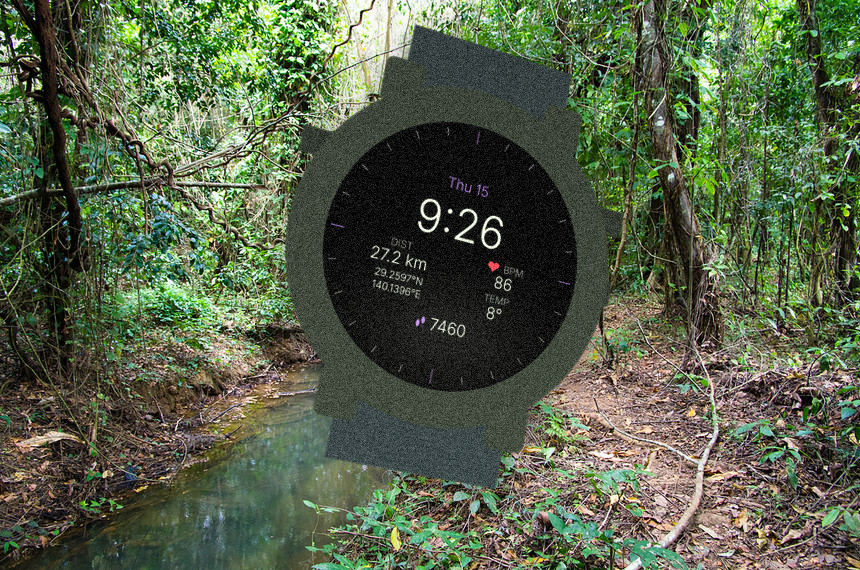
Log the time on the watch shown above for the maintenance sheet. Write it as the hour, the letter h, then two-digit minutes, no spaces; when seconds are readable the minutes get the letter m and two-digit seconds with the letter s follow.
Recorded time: 9h26
